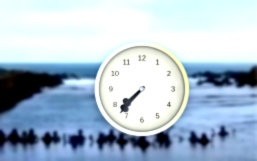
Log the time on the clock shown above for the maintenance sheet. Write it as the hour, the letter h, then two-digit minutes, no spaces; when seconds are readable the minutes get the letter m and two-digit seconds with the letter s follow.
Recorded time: 7h37
